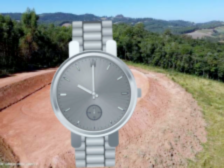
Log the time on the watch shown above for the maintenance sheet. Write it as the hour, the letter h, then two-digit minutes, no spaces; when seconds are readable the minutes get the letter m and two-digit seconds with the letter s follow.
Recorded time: 10h00
